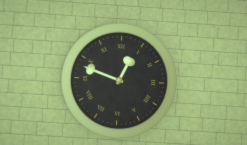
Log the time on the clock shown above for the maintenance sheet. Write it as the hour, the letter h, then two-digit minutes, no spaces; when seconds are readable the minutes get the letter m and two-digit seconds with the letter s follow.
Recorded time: 12h48
